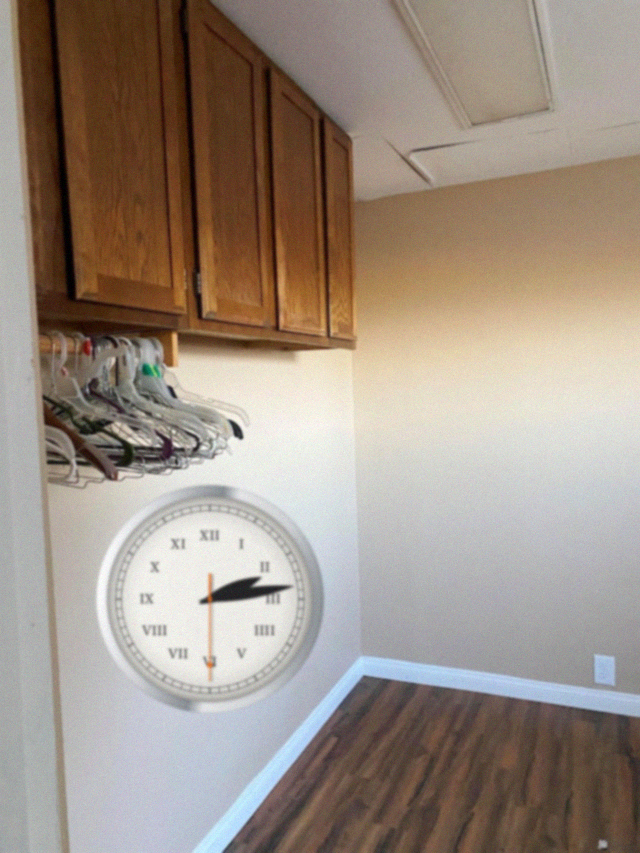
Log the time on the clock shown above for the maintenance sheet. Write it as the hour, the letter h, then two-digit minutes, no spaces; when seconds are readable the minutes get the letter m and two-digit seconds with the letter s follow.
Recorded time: 2h13m30s
